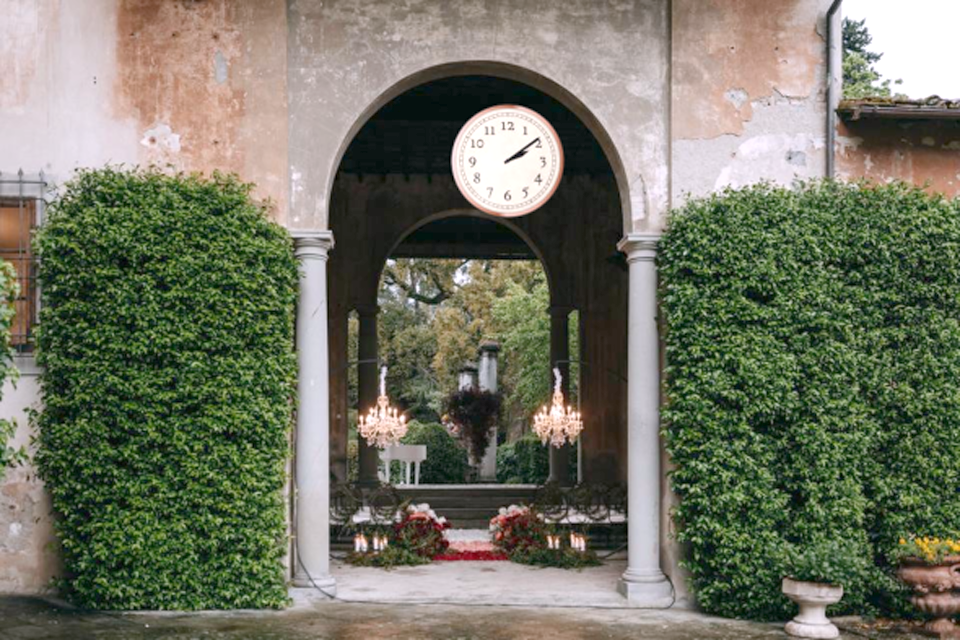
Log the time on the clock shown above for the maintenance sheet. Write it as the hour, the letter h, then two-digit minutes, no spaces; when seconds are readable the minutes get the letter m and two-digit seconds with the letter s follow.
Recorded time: 2h09
